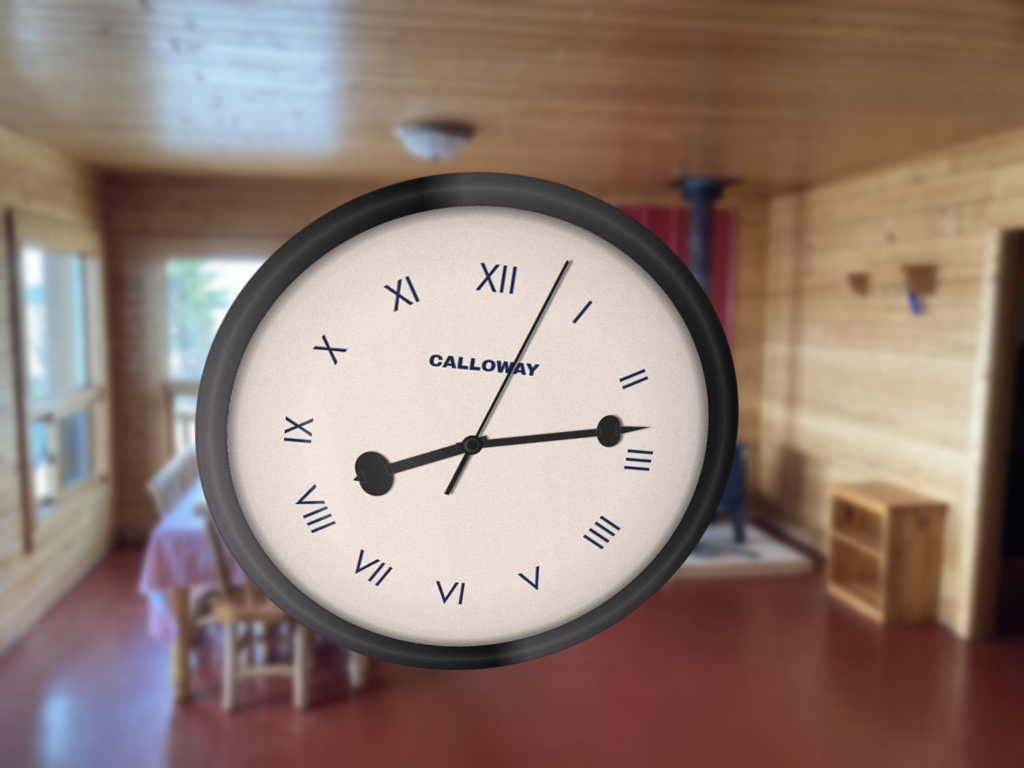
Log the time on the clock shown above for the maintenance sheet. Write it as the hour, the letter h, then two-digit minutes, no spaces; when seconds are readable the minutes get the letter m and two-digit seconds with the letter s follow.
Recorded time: 8h13m03s
